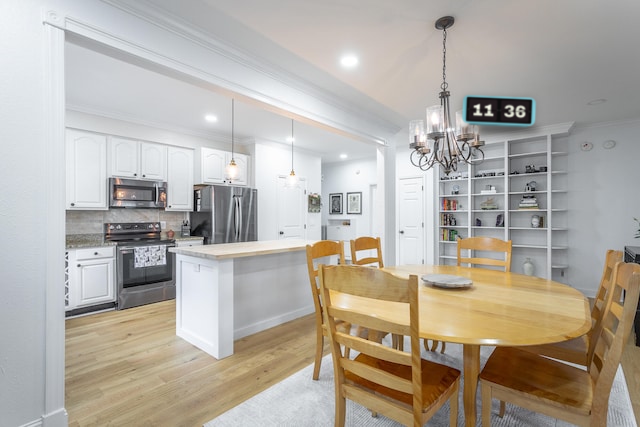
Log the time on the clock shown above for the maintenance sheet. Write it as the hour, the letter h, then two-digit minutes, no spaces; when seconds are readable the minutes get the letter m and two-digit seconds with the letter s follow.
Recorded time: 11h36
